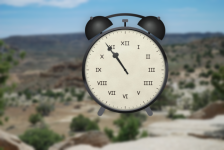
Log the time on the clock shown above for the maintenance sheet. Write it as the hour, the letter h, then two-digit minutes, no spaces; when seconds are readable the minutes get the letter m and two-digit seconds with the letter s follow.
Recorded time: 10h54
